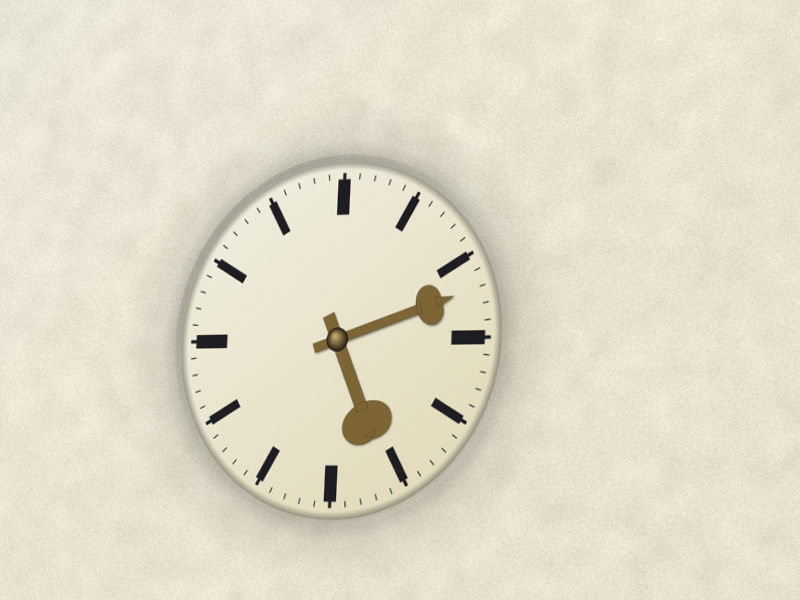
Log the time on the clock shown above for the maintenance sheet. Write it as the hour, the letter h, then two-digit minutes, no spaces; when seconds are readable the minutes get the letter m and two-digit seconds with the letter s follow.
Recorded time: 5h12
